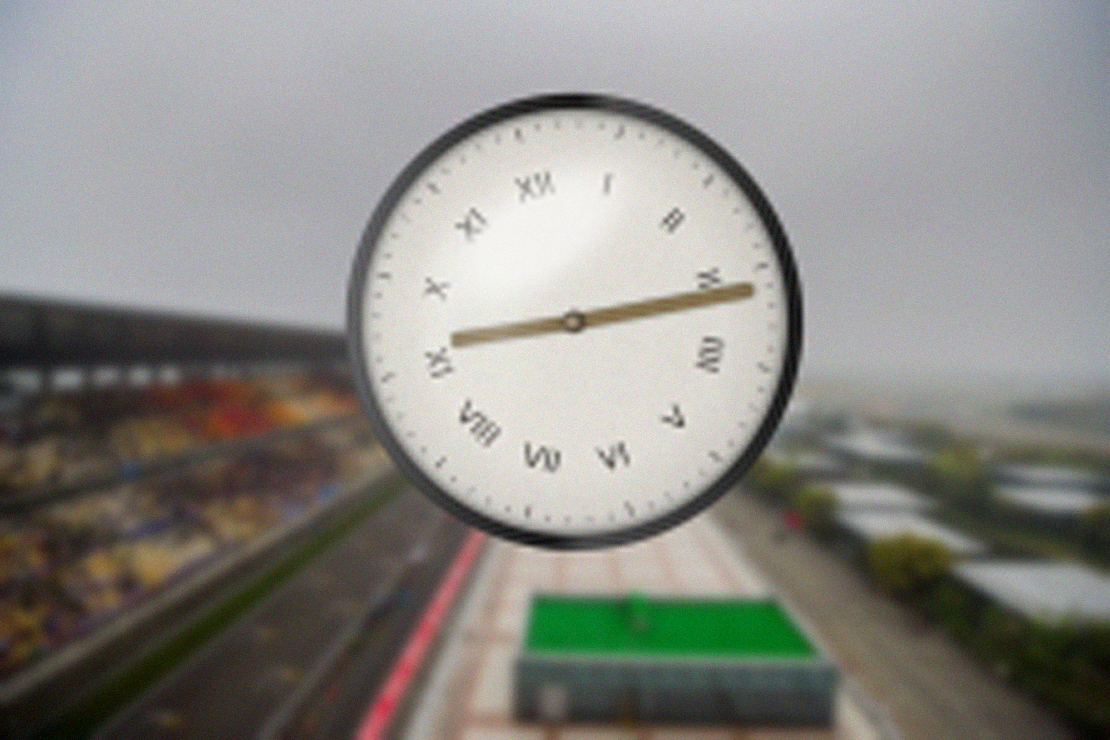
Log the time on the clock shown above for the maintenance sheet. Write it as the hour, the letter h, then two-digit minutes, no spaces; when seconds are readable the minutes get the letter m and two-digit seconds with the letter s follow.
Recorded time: 9h16
